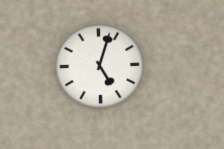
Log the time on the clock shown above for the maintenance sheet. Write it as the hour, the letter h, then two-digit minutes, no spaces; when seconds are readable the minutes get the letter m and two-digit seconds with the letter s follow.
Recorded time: 5h03
